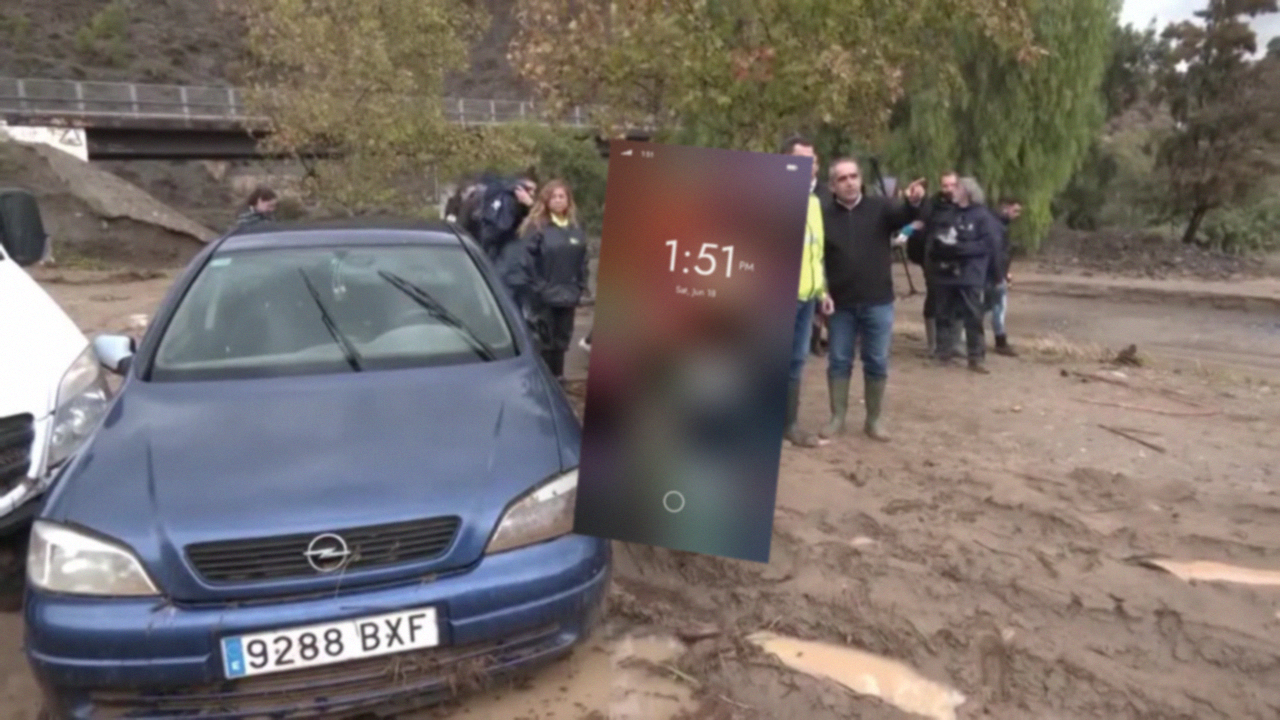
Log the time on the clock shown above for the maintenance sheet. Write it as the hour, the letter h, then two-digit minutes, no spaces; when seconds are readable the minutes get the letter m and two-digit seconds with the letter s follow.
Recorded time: 1h51
